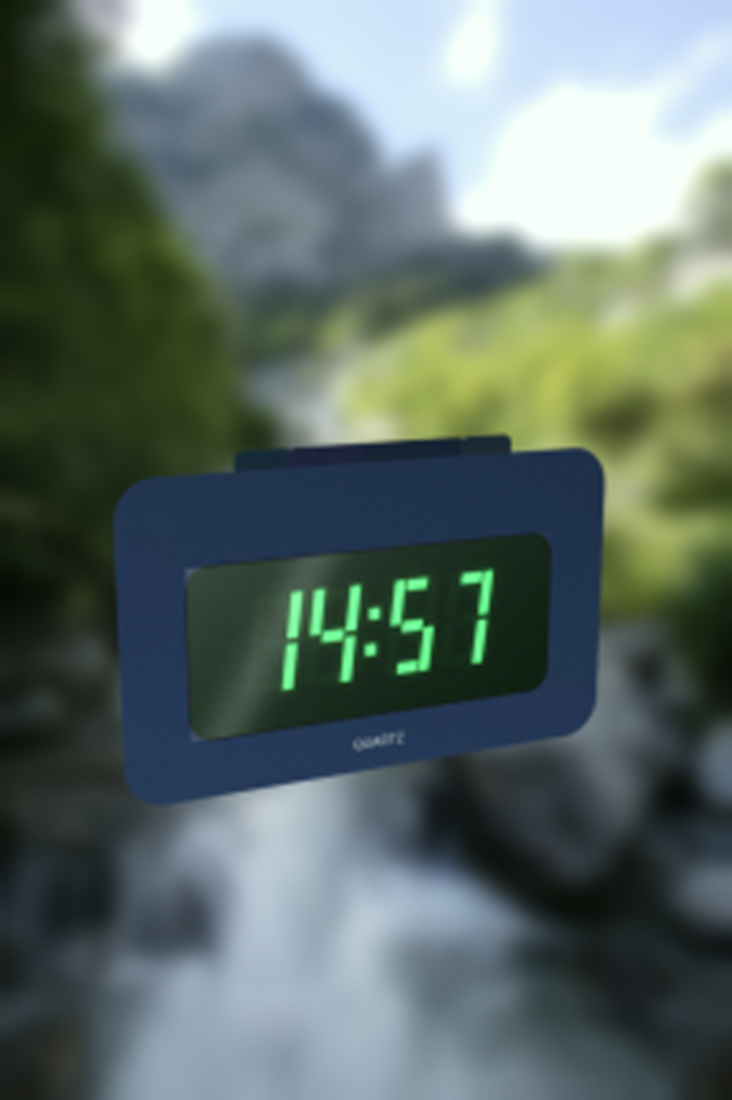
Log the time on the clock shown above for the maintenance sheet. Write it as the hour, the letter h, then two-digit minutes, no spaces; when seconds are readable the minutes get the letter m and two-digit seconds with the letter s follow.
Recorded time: 14h57
